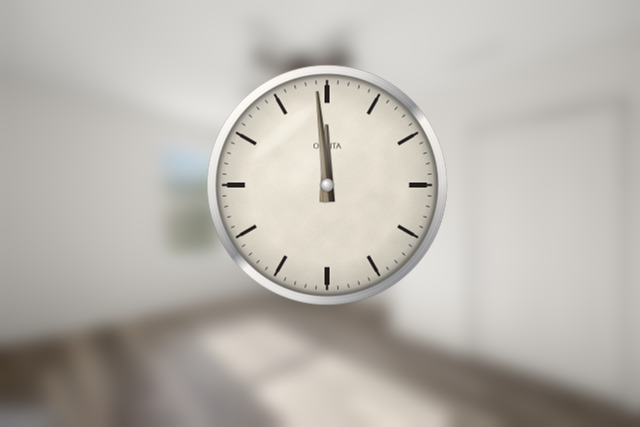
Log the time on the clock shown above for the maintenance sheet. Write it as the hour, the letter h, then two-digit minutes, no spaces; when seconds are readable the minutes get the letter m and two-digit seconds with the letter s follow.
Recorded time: 11h59
